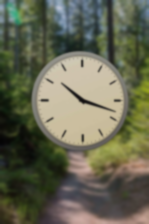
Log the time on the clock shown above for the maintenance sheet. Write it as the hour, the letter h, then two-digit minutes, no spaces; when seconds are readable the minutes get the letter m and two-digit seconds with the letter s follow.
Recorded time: 10h18
